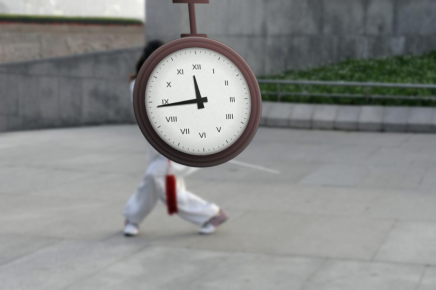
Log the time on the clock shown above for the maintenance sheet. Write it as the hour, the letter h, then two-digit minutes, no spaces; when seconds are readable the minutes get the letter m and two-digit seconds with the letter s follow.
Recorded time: 11h44
